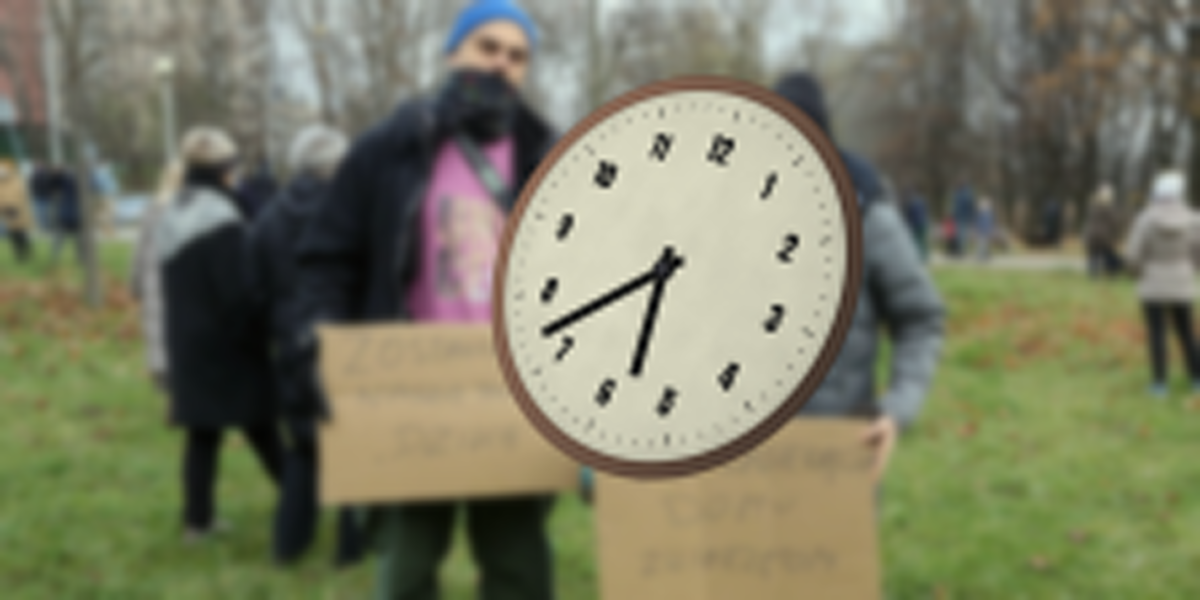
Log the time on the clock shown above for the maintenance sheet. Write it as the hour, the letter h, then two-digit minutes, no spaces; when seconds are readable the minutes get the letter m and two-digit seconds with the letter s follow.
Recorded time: 5h37
